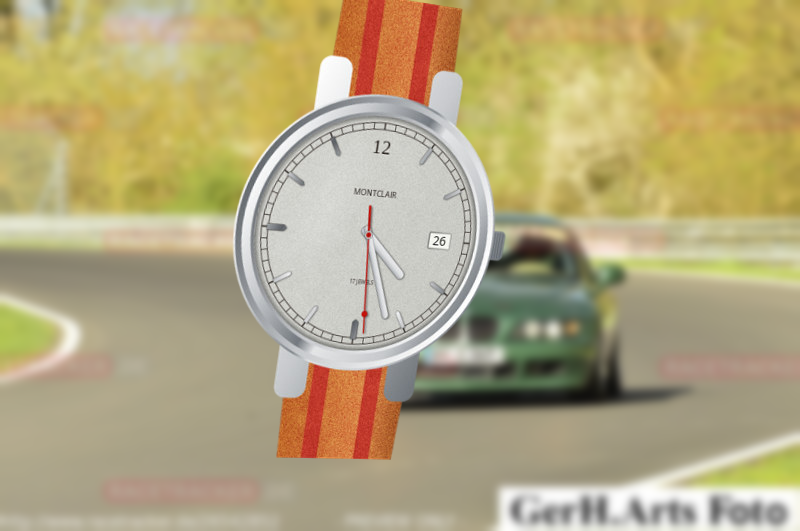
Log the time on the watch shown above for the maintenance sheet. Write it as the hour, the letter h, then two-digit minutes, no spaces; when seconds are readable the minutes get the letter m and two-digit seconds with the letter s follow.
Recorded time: 4h26m29s
